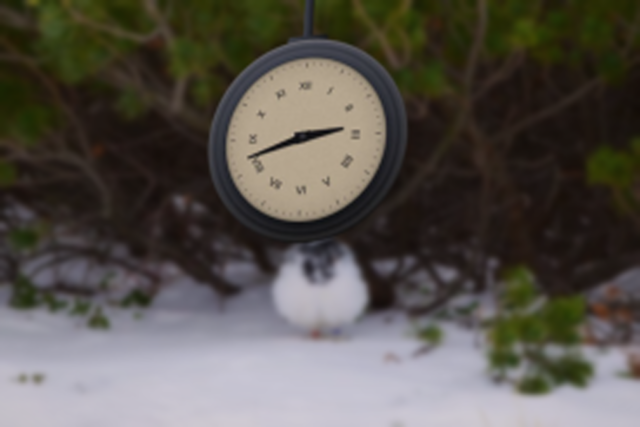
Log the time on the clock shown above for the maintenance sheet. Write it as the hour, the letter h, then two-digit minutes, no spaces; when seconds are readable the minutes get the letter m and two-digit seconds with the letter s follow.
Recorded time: 2h42
